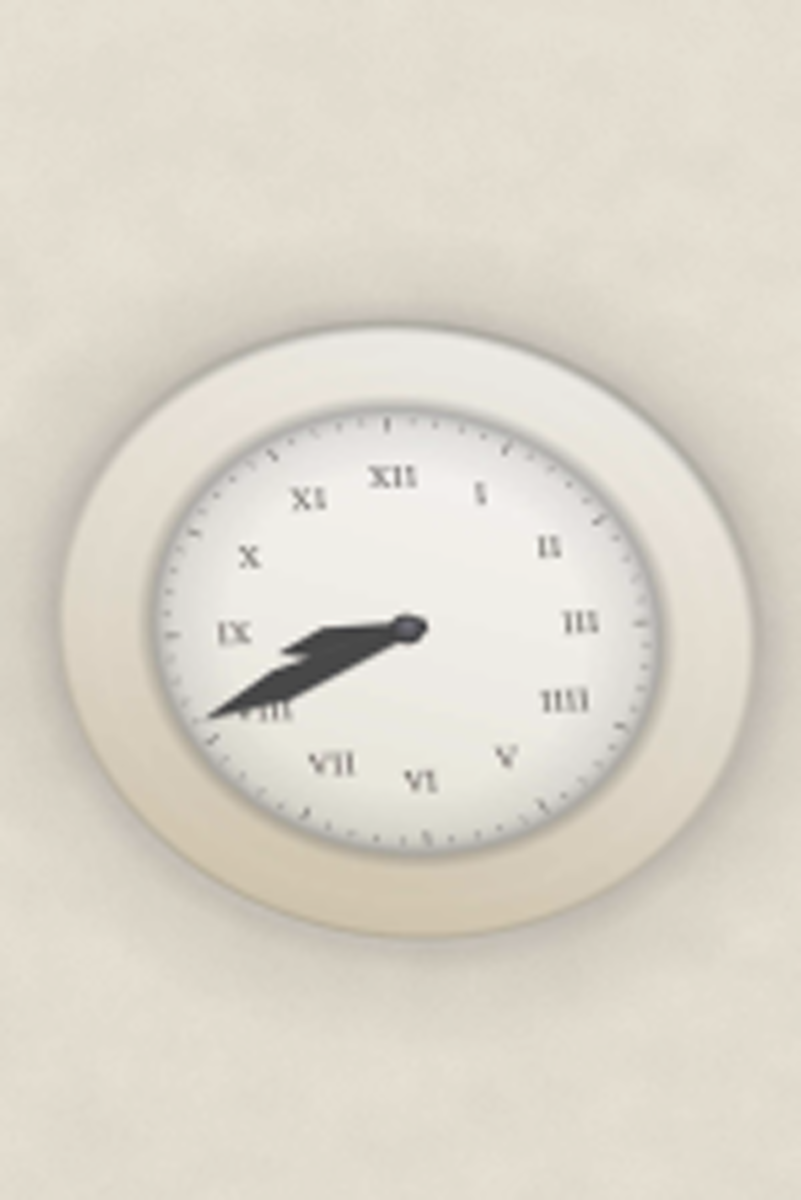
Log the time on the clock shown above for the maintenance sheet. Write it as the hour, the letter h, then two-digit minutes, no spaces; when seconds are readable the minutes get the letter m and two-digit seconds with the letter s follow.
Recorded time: 8h41
